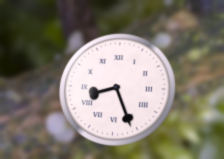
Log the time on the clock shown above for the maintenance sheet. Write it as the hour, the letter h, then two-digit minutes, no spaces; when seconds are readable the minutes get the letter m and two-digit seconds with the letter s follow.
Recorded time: 8h26
